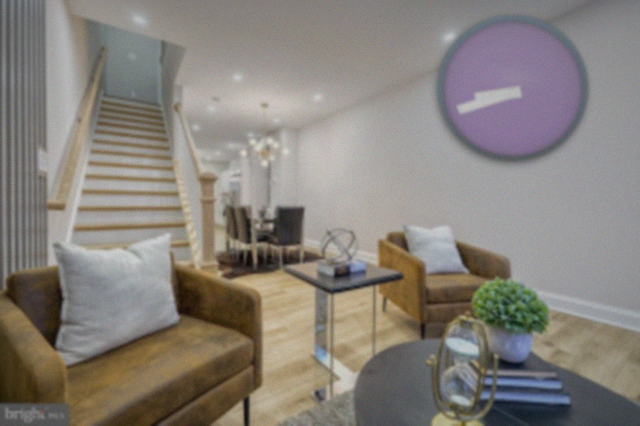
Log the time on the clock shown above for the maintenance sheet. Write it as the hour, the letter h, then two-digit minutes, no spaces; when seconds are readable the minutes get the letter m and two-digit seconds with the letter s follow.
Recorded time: 8h42
